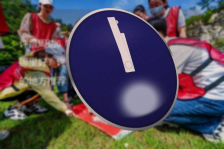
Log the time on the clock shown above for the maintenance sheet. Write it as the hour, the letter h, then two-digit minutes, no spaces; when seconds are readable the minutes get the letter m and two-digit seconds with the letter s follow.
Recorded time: 11h59
